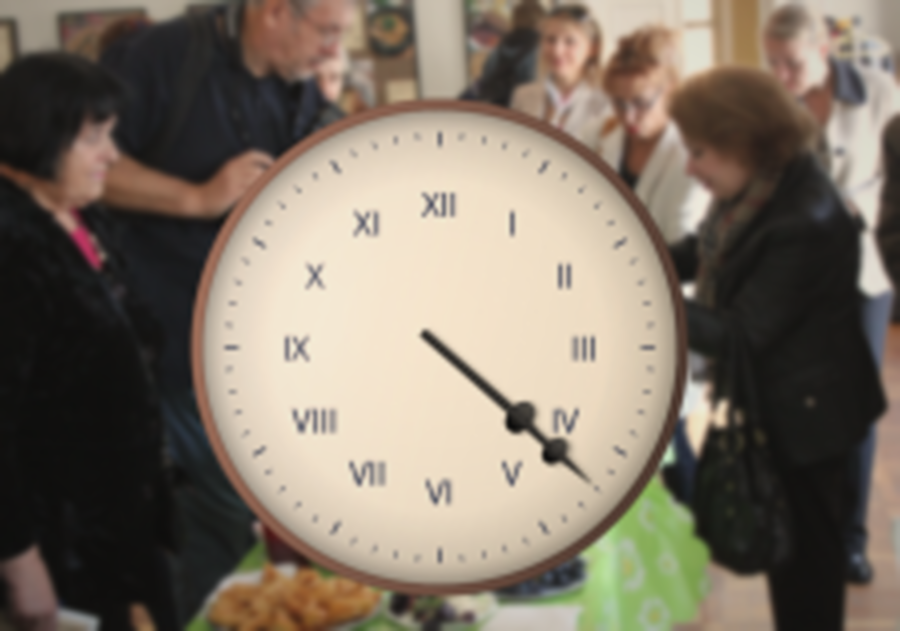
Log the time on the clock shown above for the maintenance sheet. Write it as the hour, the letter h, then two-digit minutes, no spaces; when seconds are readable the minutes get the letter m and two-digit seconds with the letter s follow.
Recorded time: 4h22
